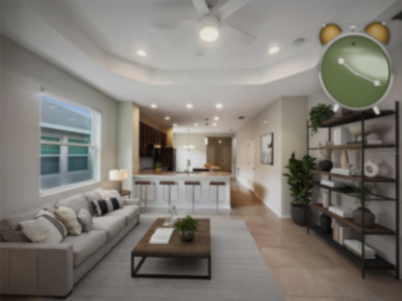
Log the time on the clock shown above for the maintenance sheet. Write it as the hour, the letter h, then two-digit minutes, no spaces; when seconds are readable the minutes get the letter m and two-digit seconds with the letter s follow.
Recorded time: 10h19
